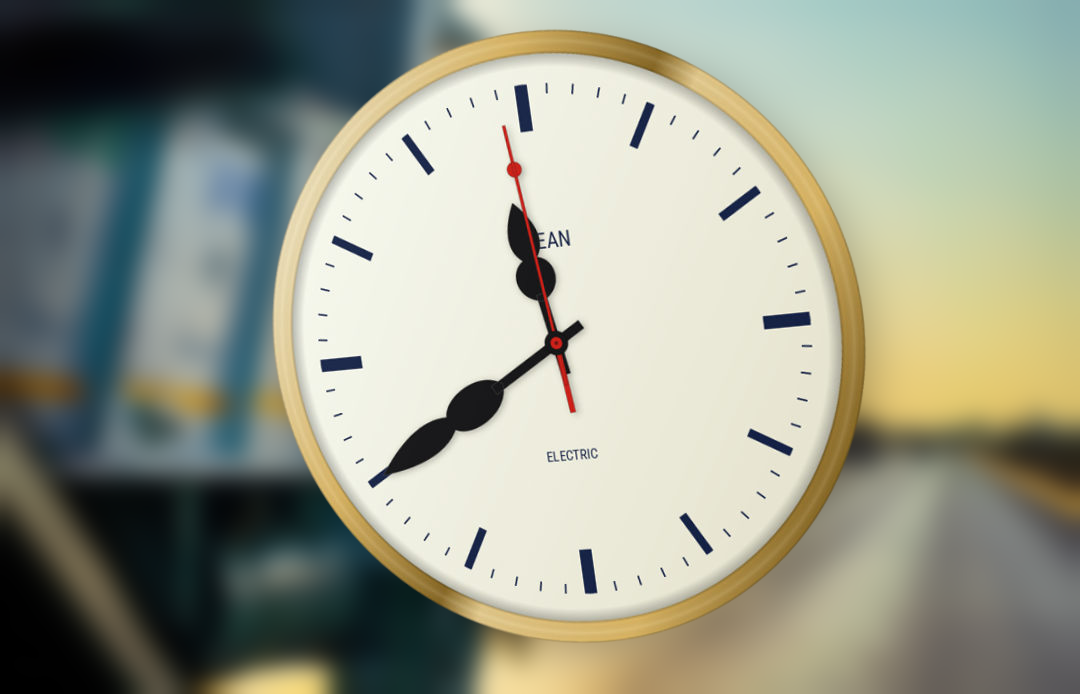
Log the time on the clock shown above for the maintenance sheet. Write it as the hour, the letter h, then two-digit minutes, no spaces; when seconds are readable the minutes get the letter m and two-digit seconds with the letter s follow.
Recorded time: 11h39m59s
